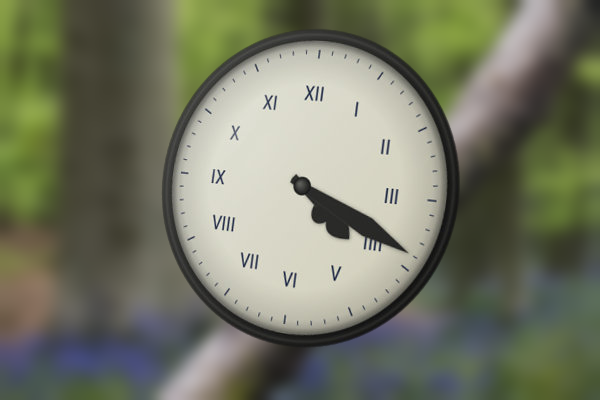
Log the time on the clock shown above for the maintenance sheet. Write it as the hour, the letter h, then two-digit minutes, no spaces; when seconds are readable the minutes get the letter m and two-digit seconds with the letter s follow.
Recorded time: 4h19
